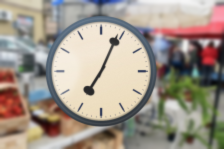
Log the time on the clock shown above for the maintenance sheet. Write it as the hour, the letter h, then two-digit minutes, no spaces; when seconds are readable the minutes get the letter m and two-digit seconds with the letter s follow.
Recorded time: 7h04
